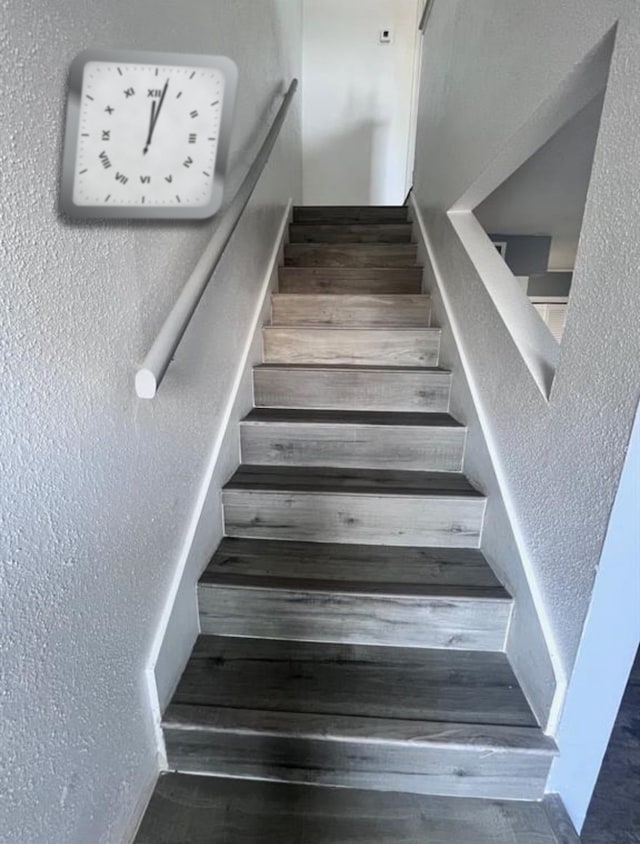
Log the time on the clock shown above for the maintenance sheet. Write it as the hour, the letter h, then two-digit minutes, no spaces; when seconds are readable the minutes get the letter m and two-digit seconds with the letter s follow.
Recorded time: 12h02m02s
